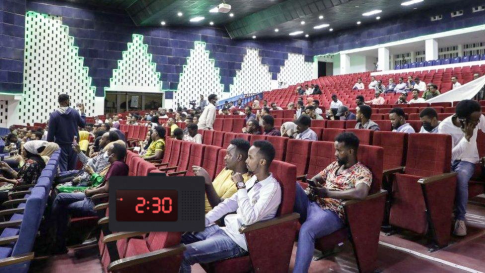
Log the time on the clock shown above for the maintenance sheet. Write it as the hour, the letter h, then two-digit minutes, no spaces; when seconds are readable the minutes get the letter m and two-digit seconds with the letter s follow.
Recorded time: 2h30
